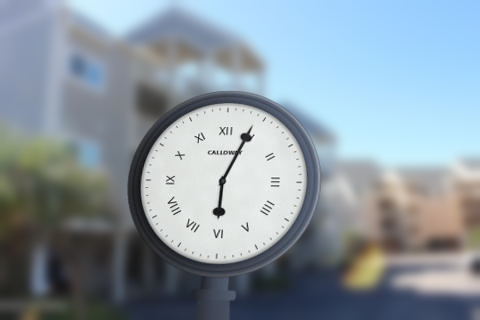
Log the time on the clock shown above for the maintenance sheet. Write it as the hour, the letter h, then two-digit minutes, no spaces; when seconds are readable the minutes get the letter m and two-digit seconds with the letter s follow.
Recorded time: 6h04
